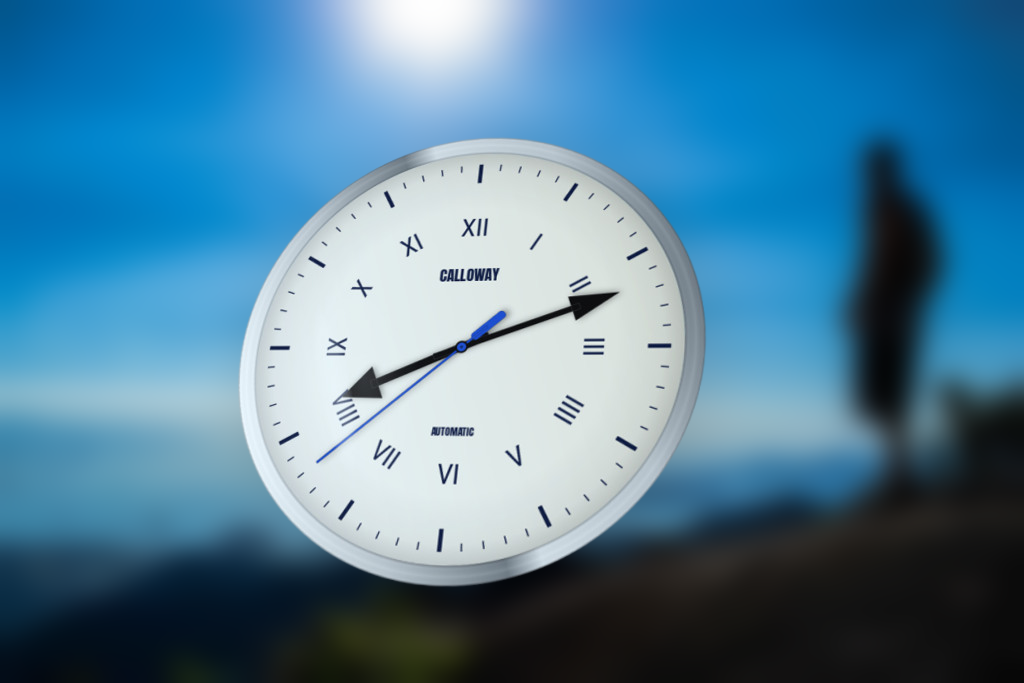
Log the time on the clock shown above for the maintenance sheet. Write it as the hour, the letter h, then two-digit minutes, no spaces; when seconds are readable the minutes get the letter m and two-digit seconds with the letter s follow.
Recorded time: 8h11m38s
